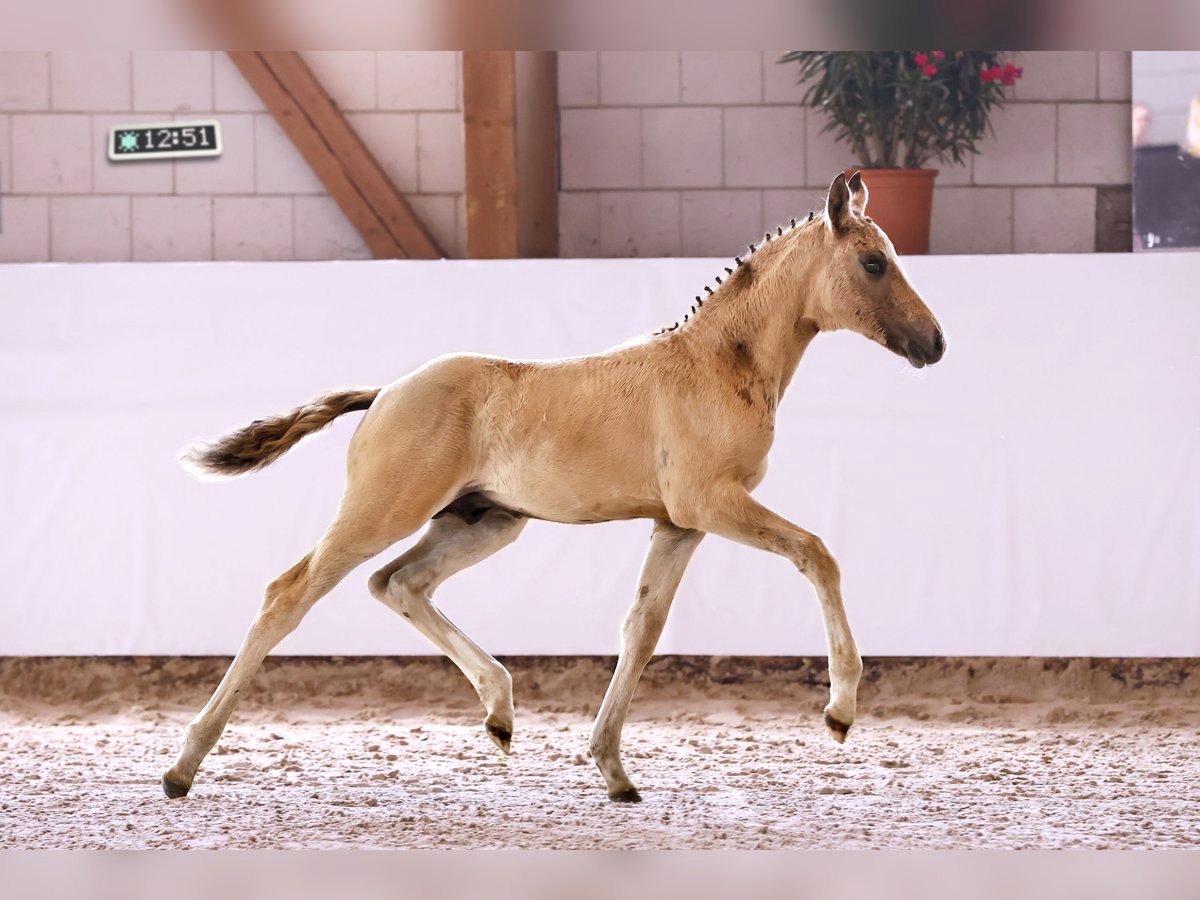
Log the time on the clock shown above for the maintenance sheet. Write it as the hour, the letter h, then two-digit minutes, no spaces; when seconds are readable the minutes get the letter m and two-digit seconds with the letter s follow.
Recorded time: 12h51
